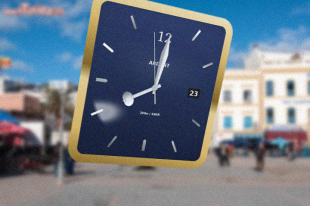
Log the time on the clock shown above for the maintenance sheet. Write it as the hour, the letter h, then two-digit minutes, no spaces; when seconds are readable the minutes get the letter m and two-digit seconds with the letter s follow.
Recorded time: 8h00m58s
